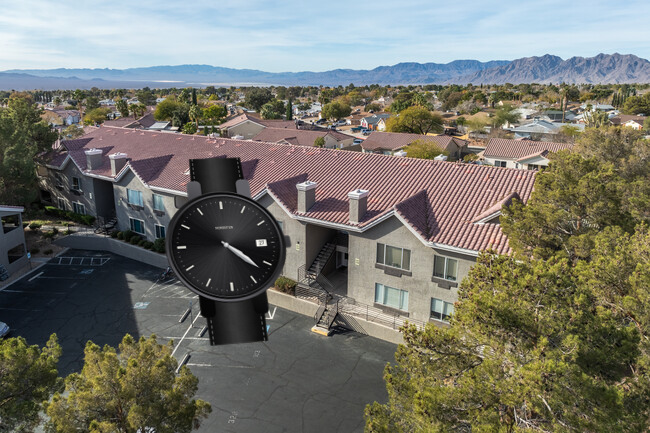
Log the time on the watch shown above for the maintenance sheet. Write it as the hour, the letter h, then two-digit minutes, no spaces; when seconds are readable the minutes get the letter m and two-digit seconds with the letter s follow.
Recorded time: 4h22
